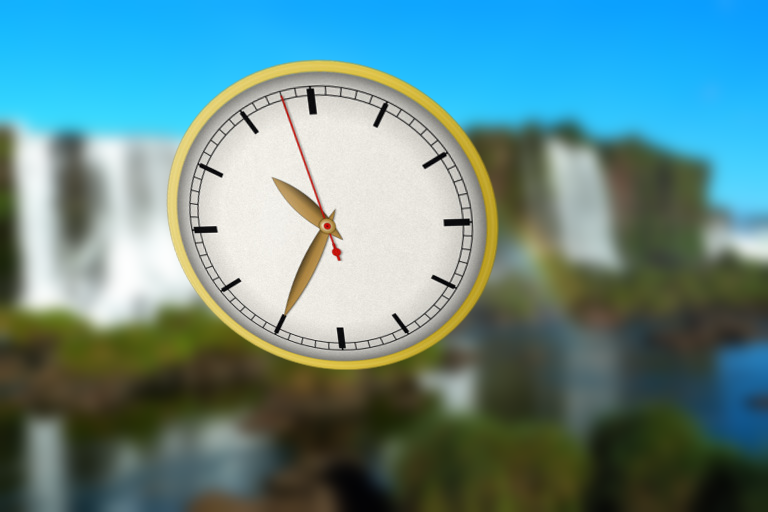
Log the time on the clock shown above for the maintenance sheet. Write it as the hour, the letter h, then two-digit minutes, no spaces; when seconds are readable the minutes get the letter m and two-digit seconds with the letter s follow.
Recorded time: 10h34m58s
